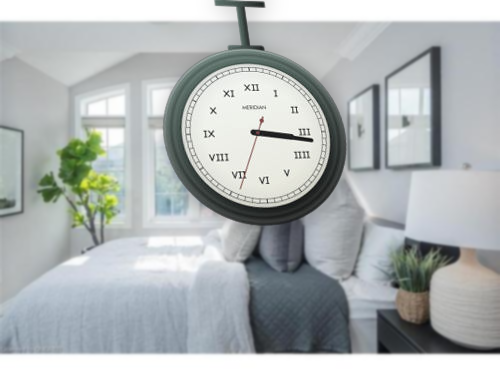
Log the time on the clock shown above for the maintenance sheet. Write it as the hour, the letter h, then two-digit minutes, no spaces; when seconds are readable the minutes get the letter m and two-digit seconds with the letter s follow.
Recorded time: 3h16m34s
